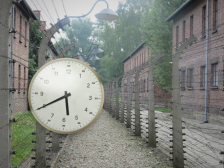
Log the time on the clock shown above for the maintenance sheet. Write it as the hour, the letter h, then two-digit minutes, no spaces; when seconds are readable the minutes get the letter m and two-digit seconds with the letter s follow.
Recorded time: 5h40
